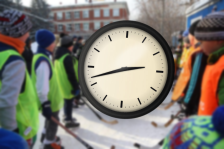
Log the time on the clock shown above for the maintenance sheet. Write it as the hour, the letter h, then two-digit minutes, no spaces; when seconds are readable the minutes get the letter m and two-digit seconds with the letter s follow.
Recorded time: 2h42
